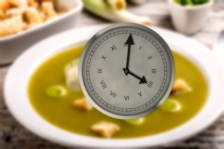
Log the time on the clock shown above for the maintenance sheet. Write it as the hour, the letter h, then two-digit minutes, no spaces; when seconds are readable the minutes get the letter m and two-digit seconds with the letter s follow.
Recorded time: 4h01
